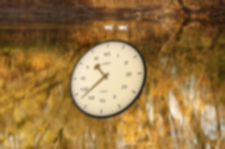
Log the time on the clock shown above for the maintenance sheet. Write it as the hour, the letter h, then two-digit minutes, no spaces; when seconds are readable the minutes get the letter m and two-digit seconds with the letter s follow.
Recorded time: 10h38
